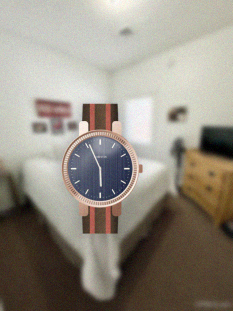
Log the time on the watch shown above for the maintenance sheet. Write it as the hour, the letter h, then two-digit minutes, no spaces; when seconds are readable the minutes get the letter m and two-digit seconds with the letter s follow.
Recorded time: 5h56
